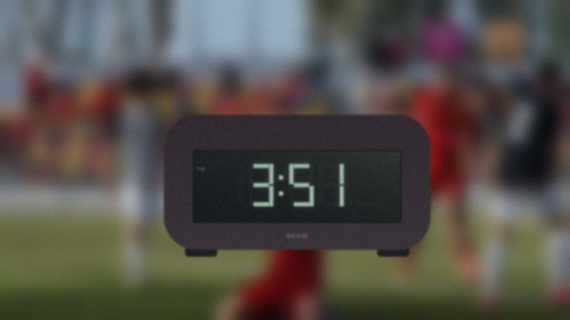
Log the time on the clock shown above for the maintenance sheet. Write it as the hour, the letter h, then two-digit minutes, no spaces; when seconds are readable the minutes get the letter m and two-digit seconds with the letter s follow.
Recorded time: 3h51
